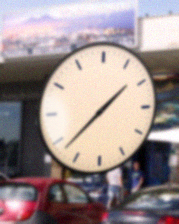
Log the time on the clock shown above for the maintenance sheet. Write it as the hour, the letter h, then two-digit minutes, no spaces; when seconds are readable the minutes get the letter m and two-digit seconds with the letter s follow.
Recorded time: 1h38
